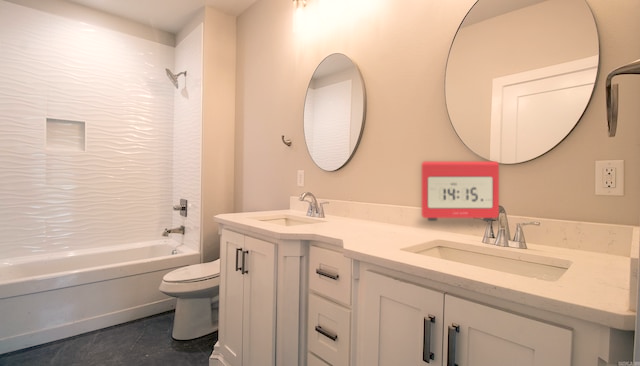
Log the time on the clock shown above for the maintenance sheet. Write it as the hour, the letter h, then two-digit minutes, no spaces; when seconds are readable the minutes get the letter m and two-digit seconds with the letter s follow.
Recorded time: 14h15
